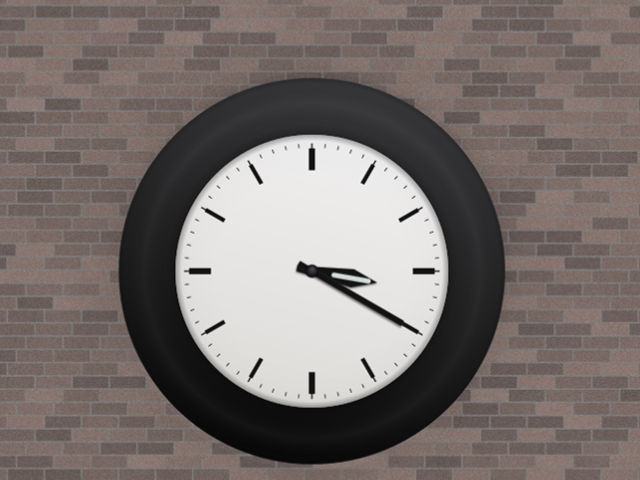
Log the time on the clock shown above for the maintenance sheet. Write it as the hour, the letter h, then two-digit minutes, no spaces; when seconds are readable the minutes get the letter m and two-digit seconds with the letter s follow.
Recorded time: 3h20
